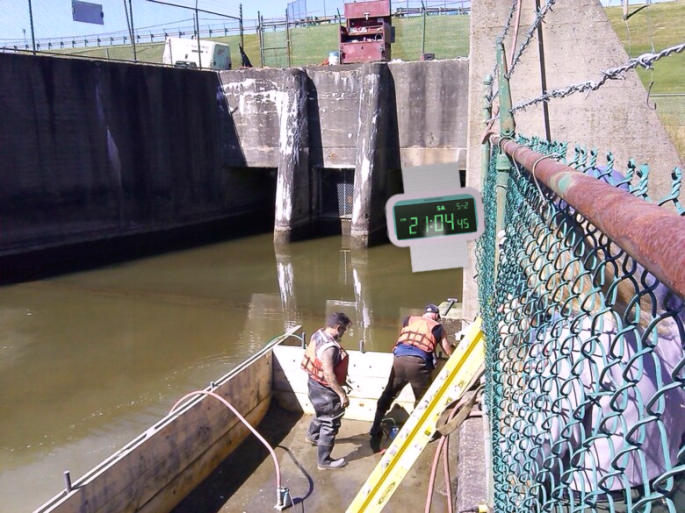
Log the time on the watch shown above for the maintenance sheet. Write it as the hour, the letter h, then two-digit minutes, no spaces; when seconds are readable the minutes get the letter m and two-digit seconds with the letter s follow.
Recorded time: 21h04m45s
